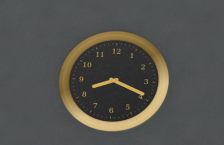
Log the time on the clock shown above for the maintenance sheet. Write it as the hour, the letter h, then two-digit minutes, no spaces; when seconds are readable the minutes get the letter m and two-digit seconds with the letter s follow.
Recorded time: 8h19
